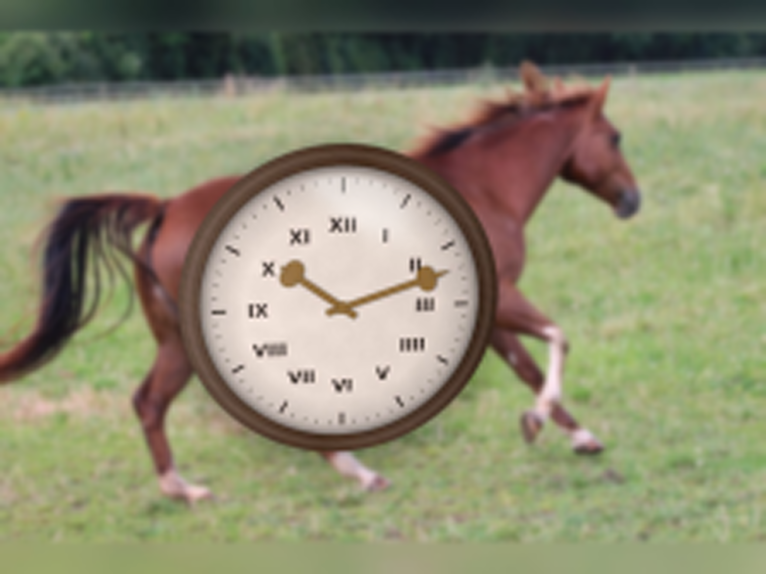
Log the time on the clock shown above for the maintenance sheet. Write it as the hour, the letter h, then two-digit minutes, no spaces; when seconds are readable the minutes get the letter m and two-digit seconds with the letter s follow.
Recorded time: 10h12
